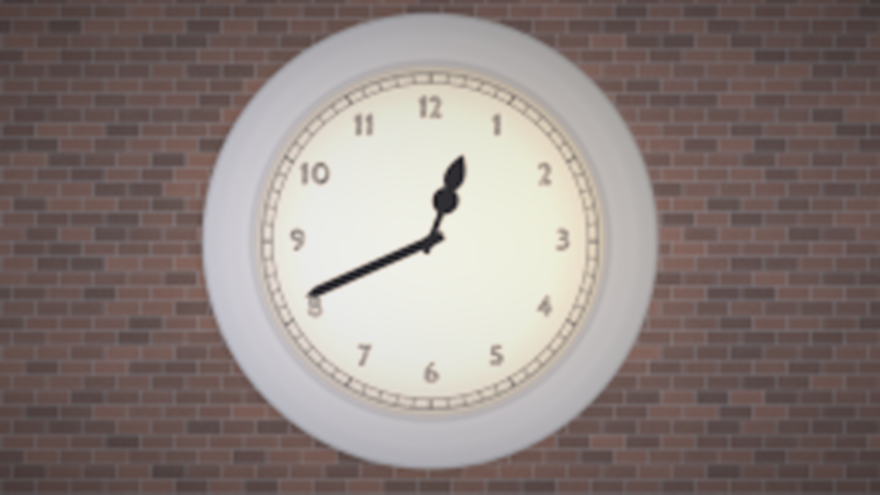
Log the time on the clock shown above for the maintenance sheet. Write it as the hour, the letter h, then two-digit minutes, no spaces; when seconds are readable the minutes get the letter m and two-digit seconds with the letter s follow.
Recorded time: 12h41
